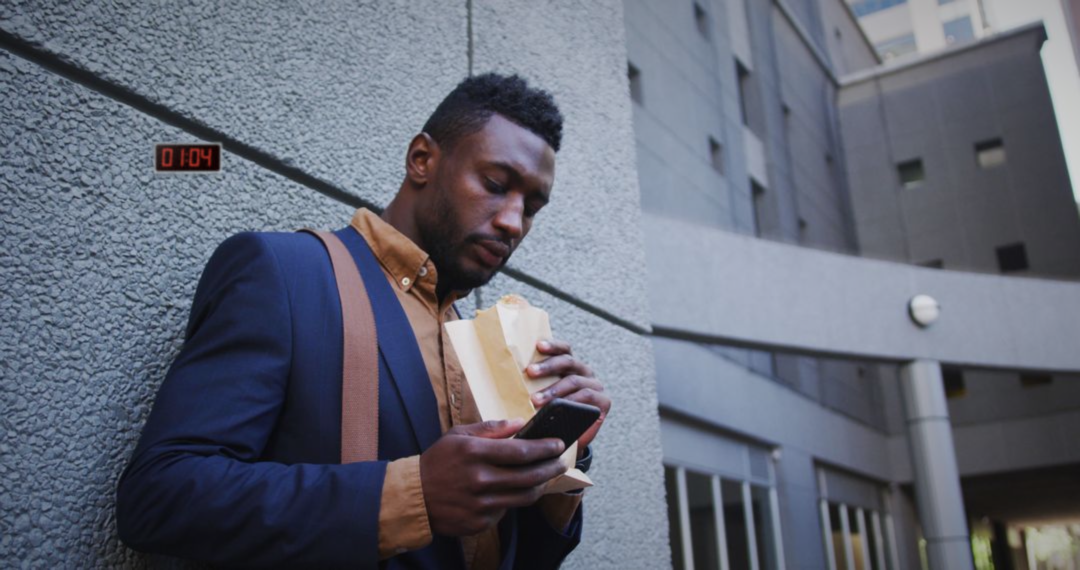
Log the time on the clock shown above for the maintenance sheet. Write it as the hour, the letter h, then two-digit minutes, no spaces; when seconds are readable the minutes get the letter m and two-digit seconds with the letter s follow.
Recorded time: 1h04
